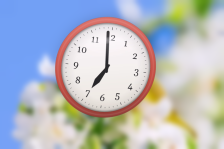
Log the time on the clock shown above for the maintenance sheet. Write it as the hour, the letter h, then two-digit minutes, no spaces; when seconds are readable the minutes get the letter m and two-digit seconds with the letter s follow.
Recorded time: 6h59
